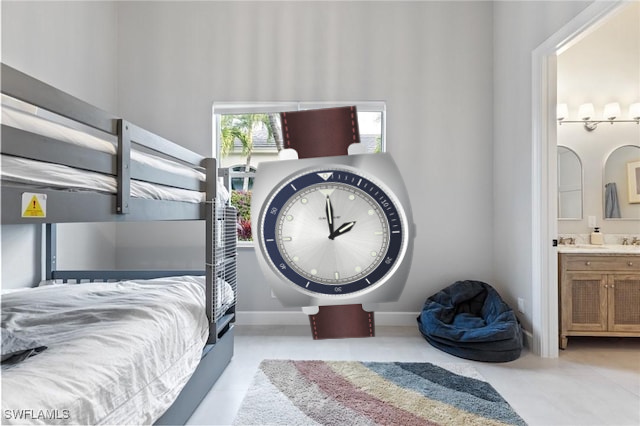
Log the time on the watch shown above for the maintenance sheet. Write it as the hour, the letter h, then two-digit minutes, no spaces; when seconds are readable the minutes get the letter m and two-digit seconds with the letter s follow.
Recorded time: 2h00
